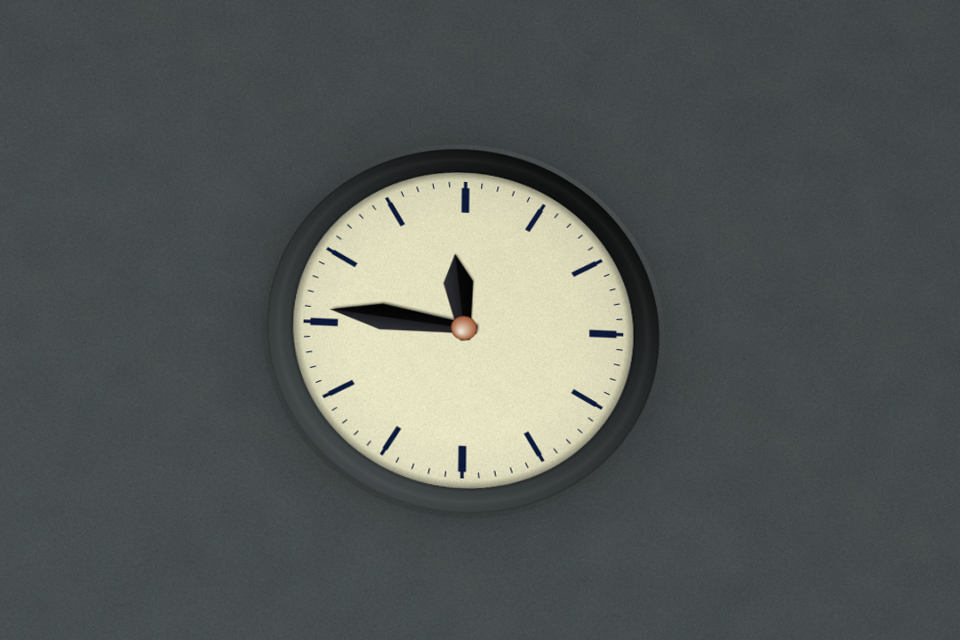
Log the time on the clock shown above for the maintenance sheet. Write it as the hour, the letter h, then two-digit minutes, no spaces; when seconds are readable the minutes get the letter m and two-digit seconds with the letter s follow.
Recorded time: 11h46
